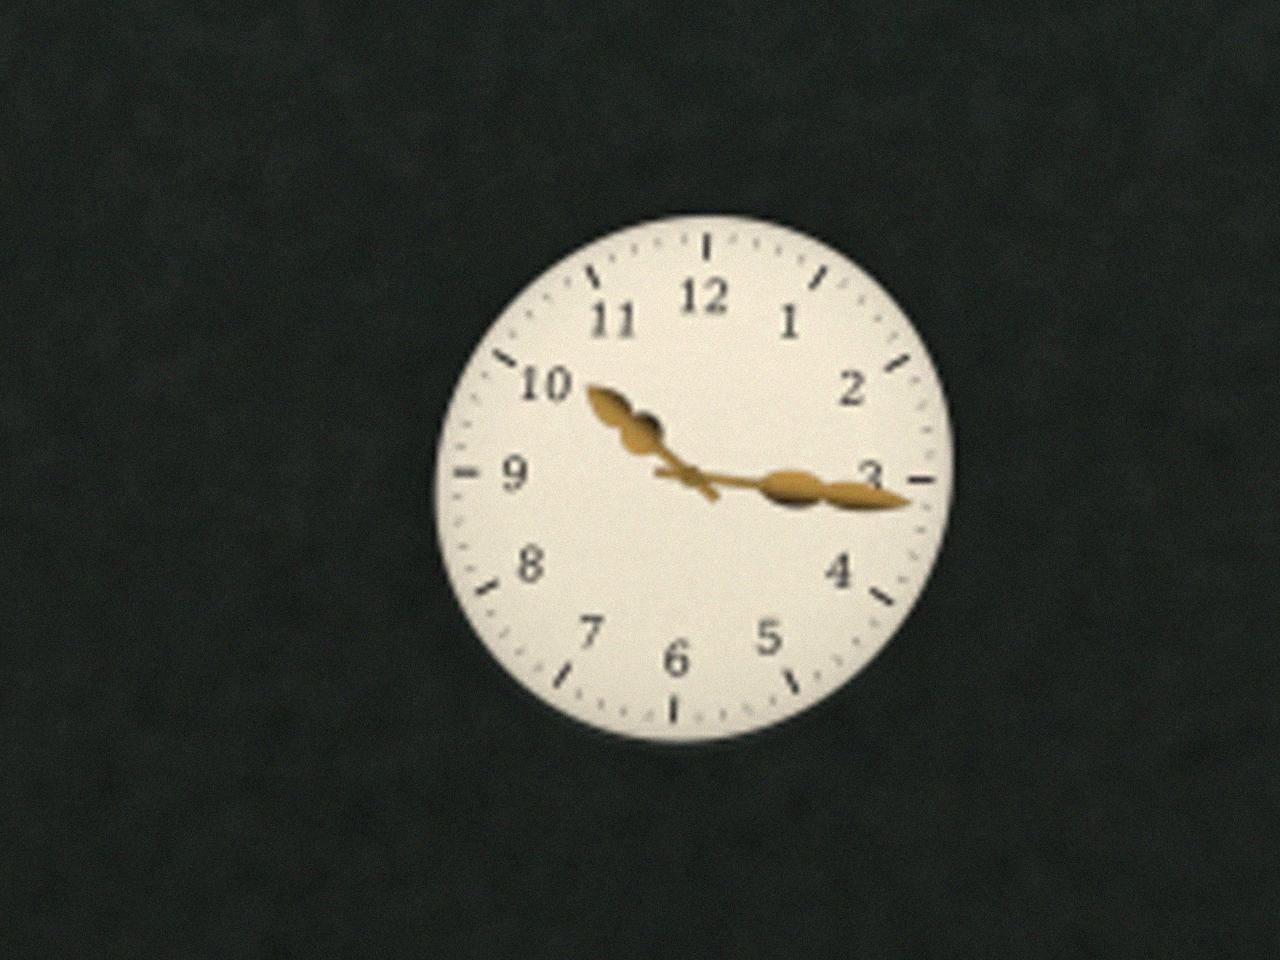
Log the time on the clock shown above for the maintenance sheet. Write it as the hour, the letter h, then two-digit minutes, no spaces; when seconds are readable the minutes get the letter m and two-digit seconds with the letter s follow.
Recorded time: 10h16
